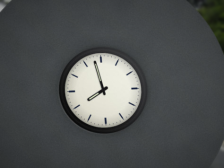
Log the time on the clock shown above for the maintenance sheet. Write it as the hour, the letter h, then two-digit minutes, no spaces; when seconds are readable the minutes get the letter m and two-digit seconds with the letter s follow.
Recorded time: 7h58
